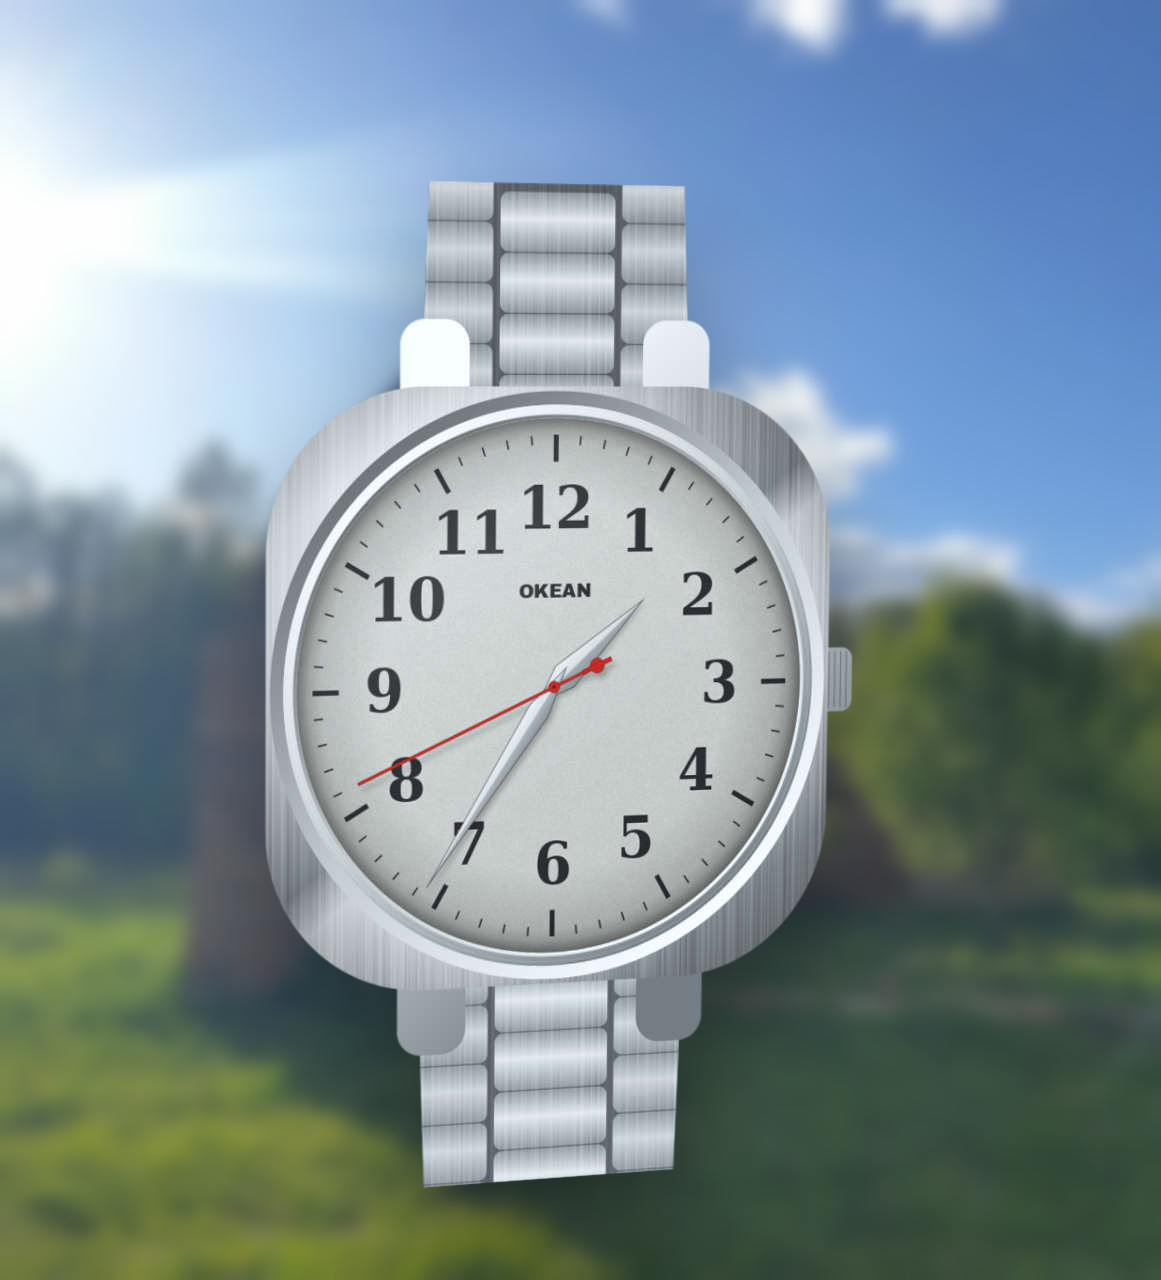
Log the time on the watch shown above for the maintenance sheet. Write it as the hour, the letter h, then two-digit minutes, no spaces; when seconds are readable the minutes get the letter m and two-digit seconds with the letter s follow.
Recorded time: 1h35m41s
